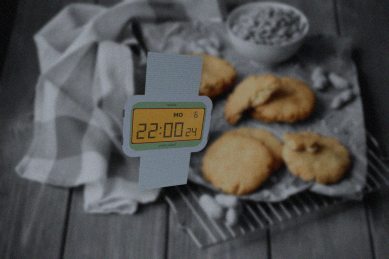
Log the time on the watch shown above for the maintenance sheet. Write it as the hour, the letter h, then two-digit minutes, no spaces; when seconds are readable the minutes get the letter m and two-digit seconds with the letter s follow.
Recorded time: 22h00m24s
